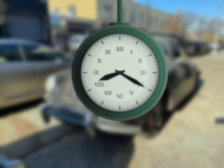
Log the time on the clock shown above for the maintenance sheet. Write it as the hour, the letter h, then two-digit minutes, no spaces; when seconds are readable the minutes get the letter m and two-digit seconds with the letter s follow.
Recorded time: 8h20
